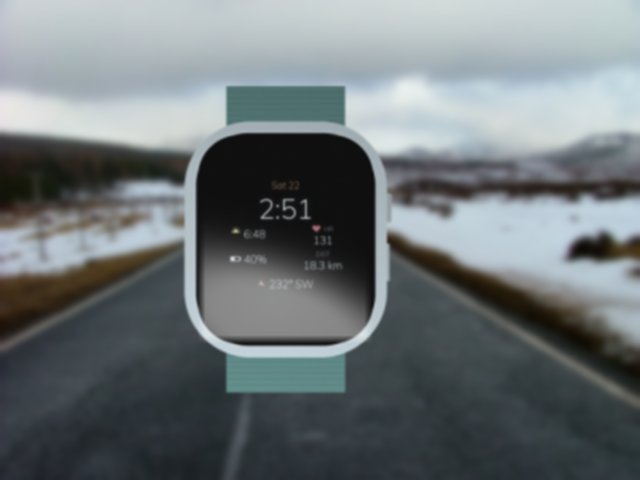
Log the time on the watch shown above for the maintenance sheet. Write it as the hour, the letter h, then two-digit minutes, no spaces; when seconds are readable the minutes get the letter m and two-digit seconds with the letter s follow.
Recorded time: 2h51
